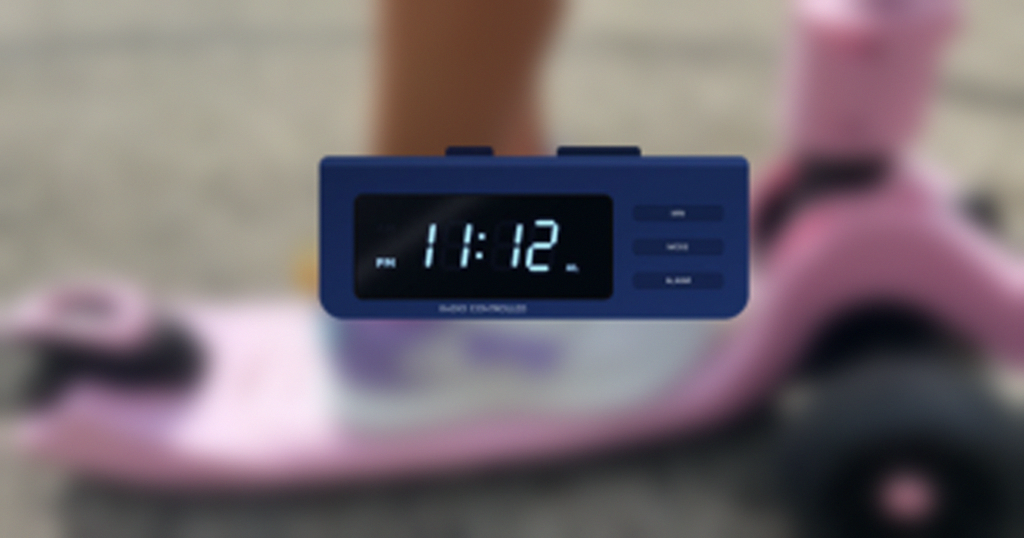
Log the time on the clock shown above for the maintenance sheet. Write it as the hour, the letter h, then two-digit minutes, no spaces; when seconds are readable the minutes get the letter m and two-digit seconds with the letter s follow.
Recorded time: 11h12
